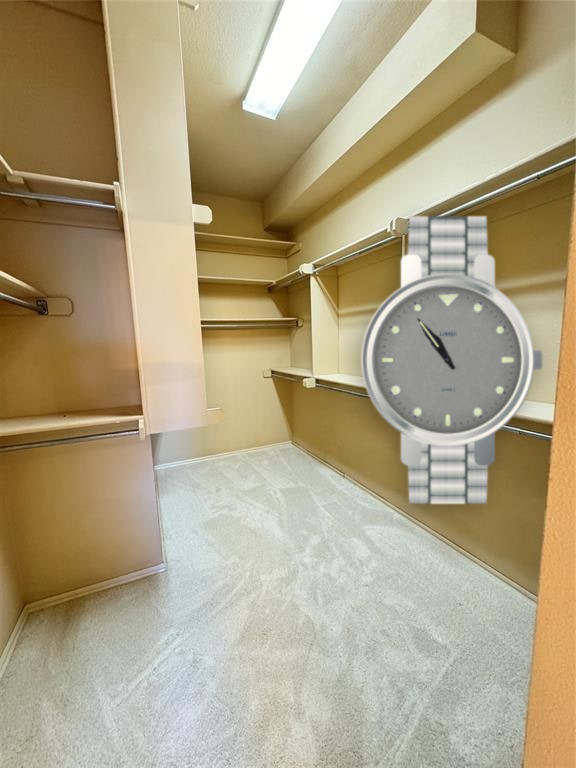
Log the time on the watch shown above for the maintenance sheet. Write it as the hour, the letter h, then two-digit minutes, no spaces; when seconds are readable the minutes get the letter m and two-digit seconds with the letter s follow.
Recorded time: 10h54
